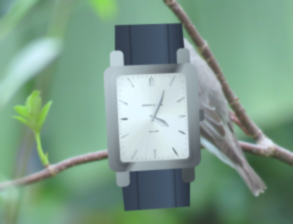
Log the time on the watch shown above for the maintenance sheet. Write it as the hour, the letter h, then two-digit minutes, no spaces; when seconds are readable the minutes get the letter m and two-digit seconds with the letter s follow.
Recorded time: 4h04
